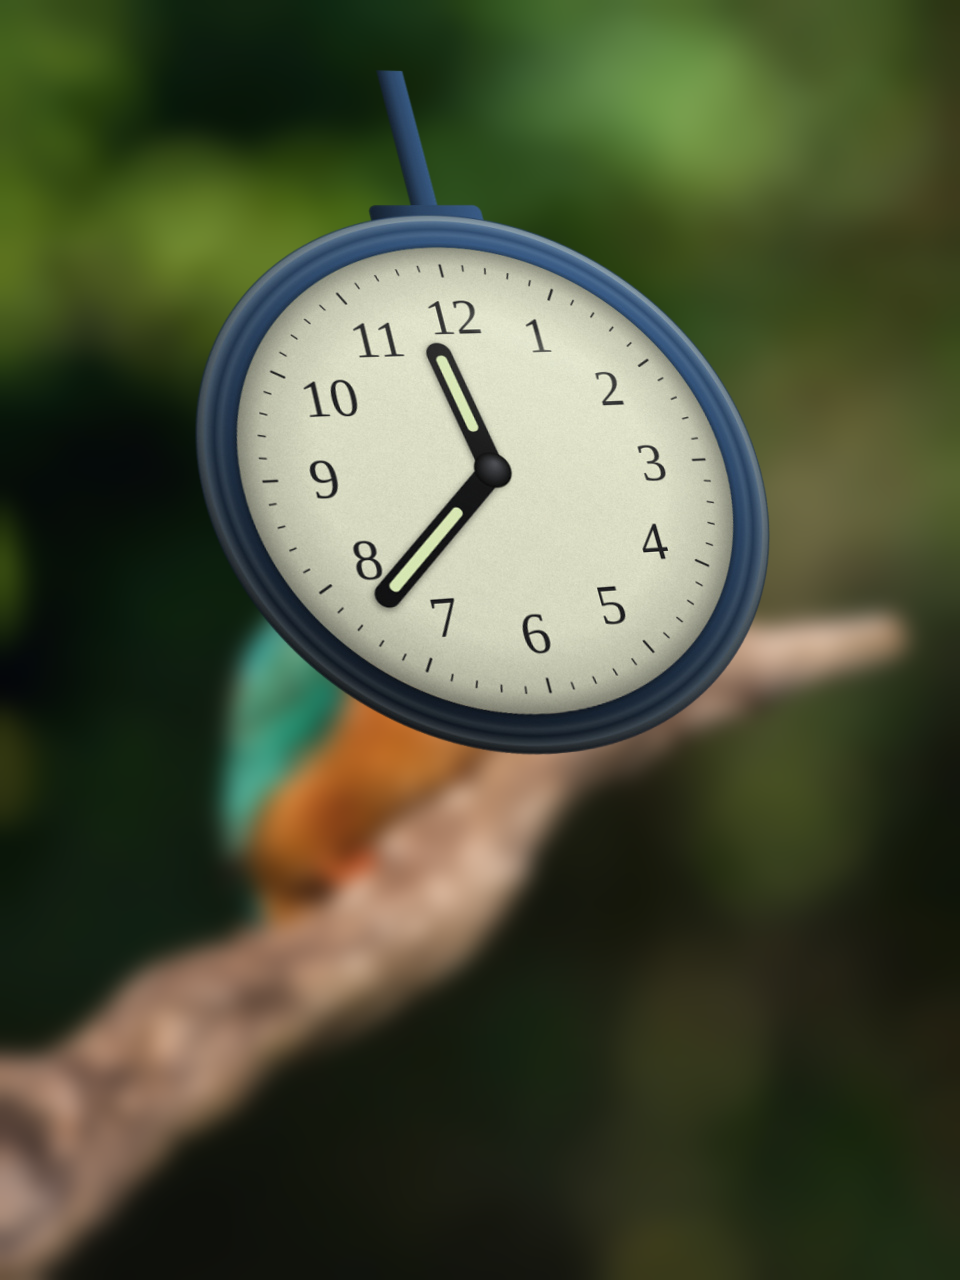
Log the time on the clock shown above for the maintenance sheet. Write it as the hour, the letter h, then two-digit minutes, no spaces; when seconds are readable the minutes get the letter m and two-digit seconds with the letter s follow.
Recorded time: 11h38
